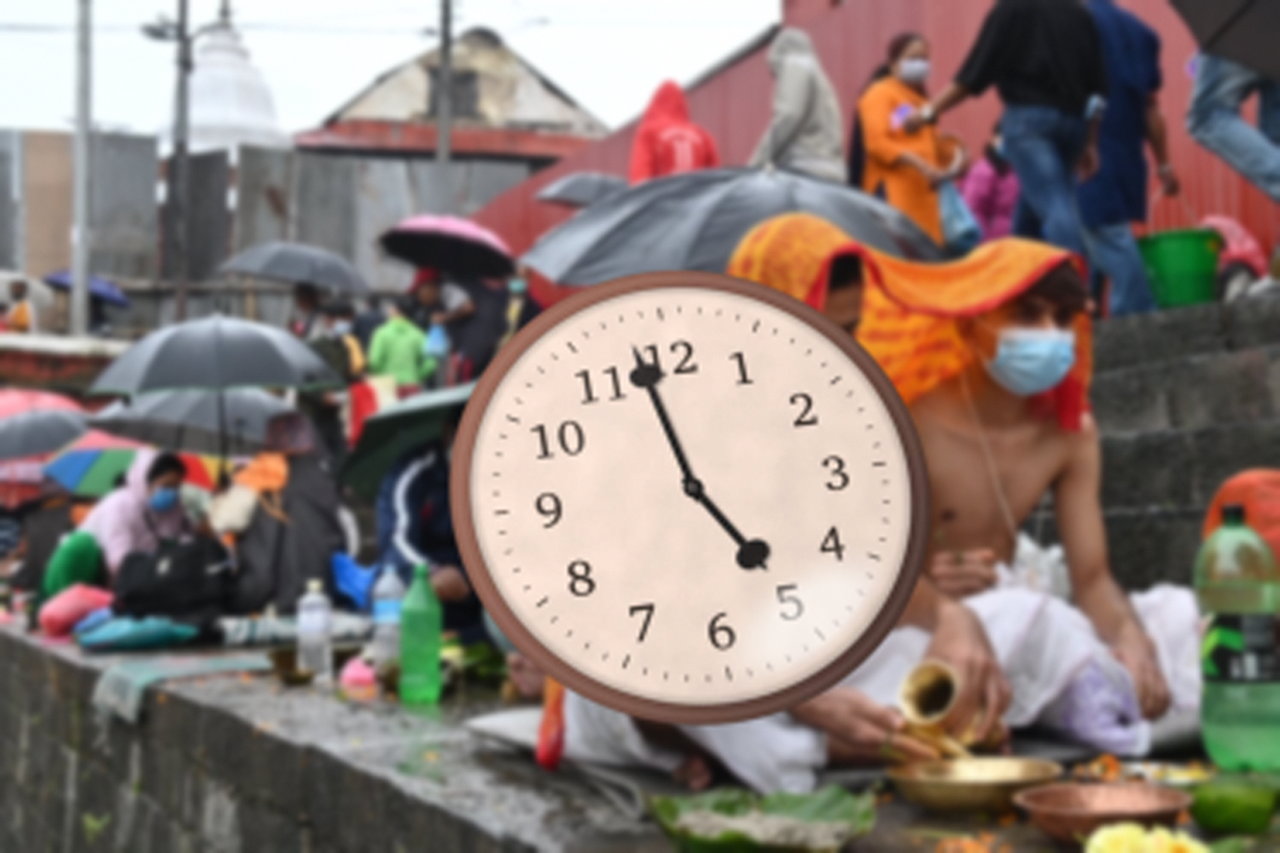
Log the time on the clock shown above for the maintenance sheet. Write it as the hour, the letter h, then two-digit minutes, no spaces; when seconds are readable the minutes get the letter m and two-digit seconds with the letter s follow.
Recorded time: 4h58
